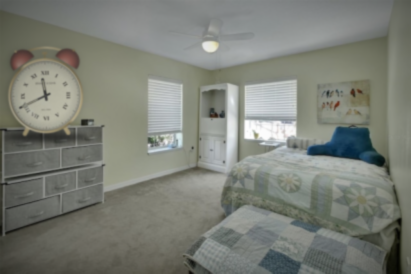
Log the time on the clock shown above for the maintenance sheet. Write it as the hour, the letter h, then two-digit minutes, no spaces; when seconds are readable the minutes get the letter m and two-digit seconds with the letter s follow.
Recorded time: 11h41
